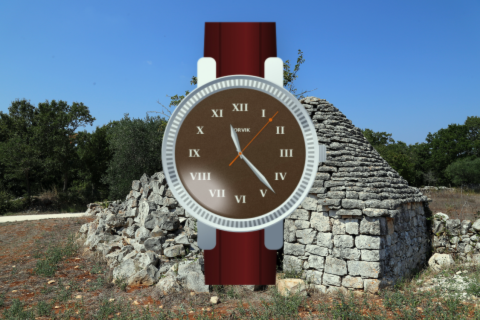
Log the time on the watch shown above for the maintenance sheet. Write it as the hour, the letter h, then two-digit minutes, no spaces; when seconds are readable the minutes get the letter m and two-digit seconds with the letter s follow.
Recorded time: 11h23m07s
